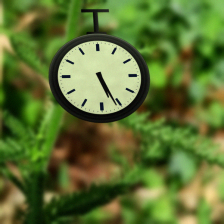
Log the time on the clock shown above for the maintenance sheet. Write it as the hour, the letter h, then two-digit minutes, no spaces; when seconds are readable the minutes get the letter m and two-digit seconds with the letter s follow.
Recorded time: 5h26
